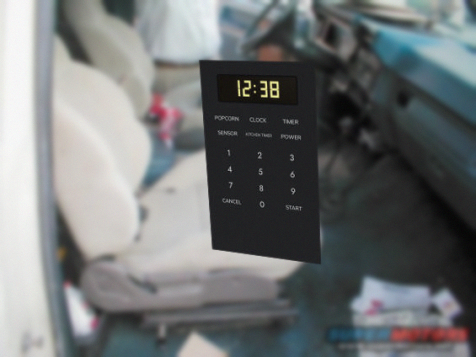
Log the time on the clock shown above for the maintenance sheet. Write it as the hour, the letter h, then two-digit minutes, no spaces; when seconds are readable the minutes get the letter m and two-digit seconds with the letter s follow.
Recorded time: 12h38
